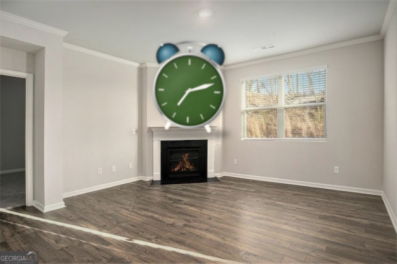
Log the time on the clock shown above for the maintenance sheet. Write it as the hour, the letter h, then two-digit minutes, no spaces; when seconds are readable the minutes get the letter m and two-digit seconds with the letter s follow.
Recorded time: 7h12
